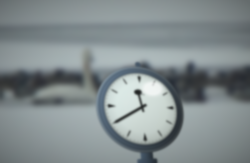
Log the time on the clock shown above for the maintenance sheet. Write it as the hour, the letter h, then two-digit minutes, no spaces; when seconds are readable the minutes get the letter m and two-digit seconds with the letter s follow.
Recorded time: 11h40
